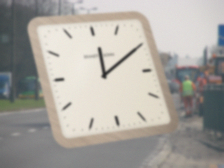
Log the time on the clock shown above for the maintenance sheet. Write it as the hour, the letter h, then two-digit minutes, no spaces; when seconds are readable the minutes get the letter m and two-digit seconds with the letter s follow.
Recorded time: 12h10
